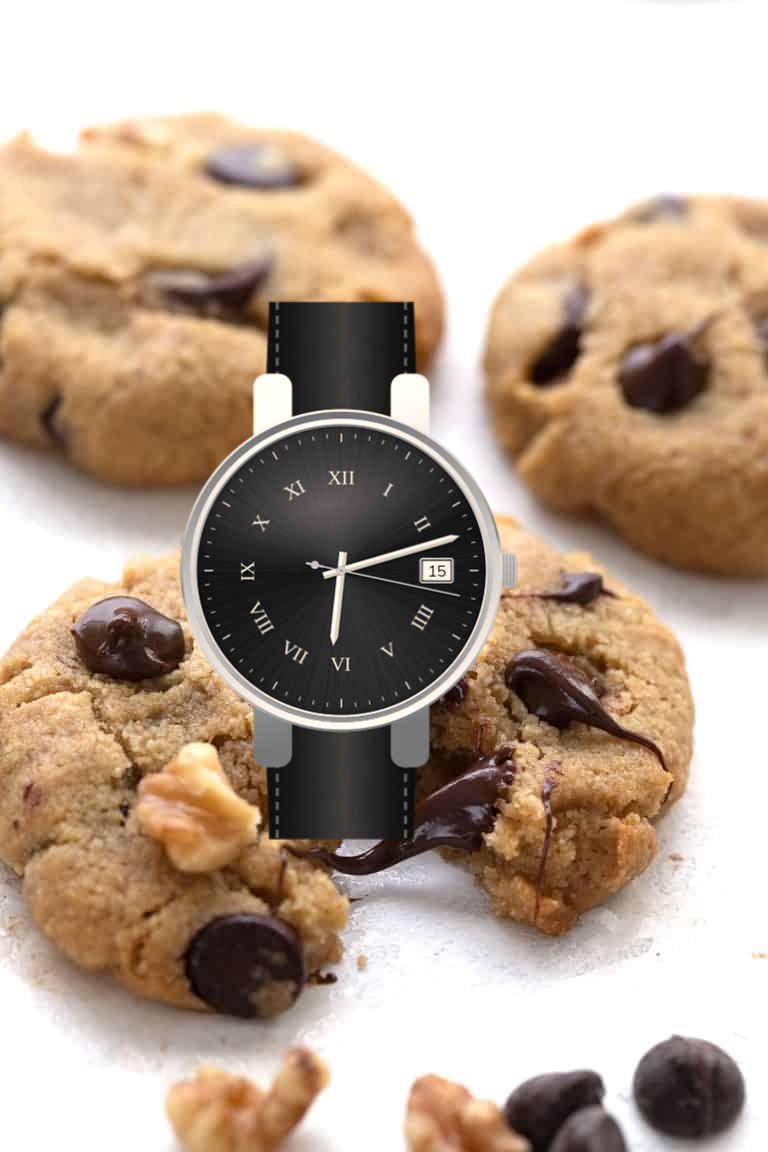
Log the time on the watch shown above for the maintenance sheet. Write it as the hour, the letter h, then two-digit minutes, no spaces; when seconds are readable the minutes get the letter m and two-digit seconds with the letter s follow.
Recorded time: 6h12m17s
